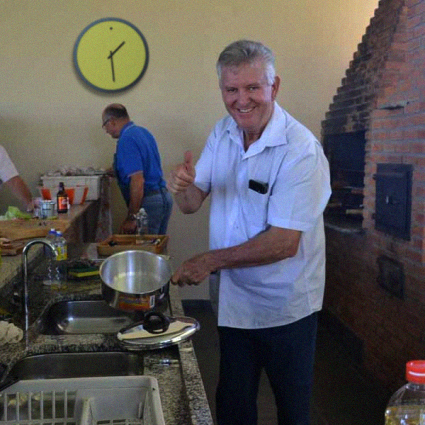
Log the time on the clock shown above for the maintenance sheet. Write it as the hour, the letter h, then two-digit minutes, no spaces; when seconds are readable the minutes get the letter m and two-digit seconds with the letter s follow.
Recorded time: 1h29
